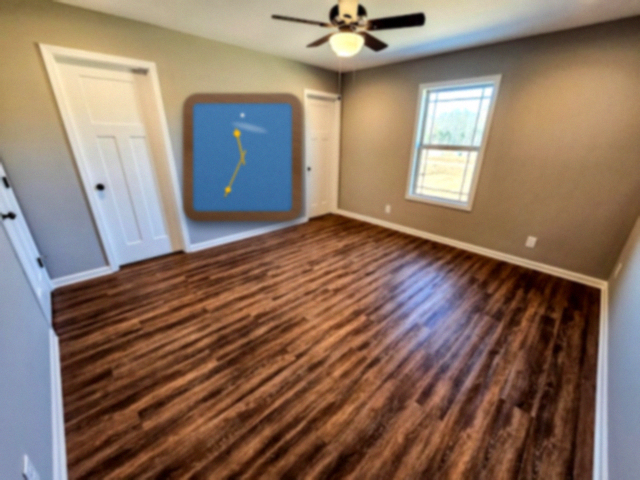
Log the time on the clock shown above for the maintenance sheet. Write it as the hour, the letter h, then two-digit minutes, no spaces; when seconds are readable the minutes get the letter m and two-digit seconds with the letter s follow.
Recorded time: 11h34
